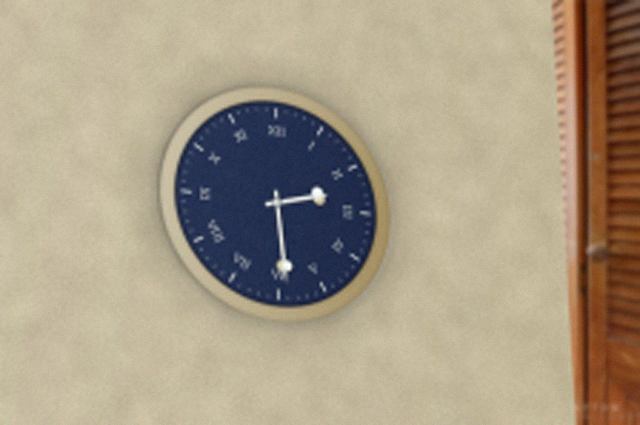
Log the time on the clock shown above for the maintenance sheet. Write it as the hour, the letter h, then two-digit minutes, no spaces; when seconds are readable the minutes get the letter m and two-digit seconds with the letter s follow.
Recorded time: 2h29
